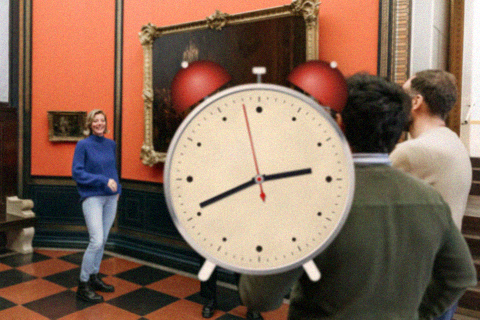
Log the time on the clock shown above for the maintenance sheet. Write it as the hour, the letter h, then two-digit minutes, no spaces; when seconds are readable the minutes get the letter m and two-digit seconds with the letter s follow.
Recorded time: 2h40m58s
